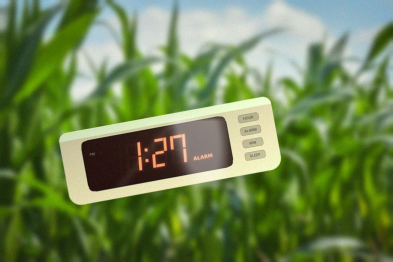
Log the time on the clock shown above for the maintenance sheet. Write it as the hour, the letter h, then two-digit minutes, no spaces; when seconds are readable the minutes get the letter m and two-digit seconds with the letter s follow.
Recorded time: 1h27
